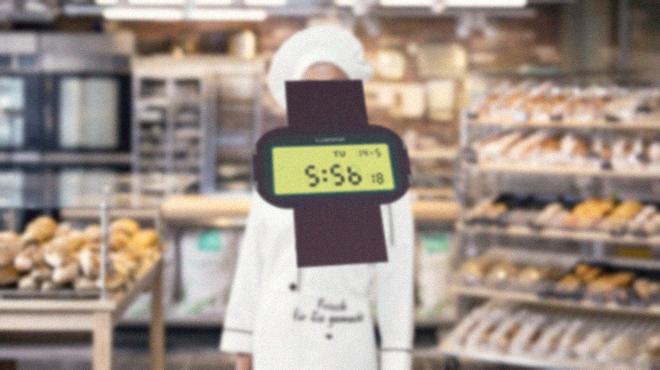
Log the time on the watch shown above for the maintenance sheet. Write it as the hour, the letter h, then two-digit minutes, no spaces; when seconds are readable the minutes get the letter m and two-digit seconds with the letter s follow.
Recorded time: 5h56
